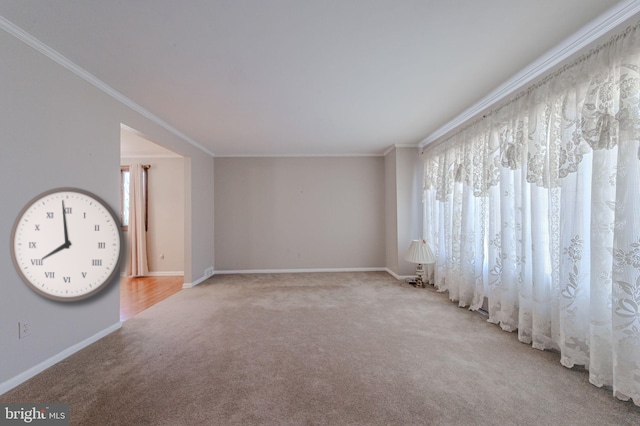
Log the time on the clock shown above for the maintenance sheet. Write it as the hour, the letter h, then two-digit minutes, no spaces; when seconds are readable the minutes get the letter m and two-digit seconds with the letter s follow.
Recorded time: 7h59
